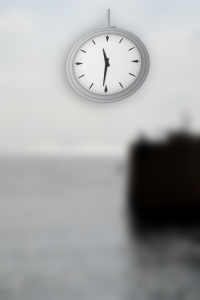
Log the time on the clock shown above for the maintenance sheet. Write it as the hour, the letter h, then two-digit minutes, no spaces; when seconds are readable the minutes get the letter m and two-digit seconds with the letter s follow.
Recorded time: 11h31
